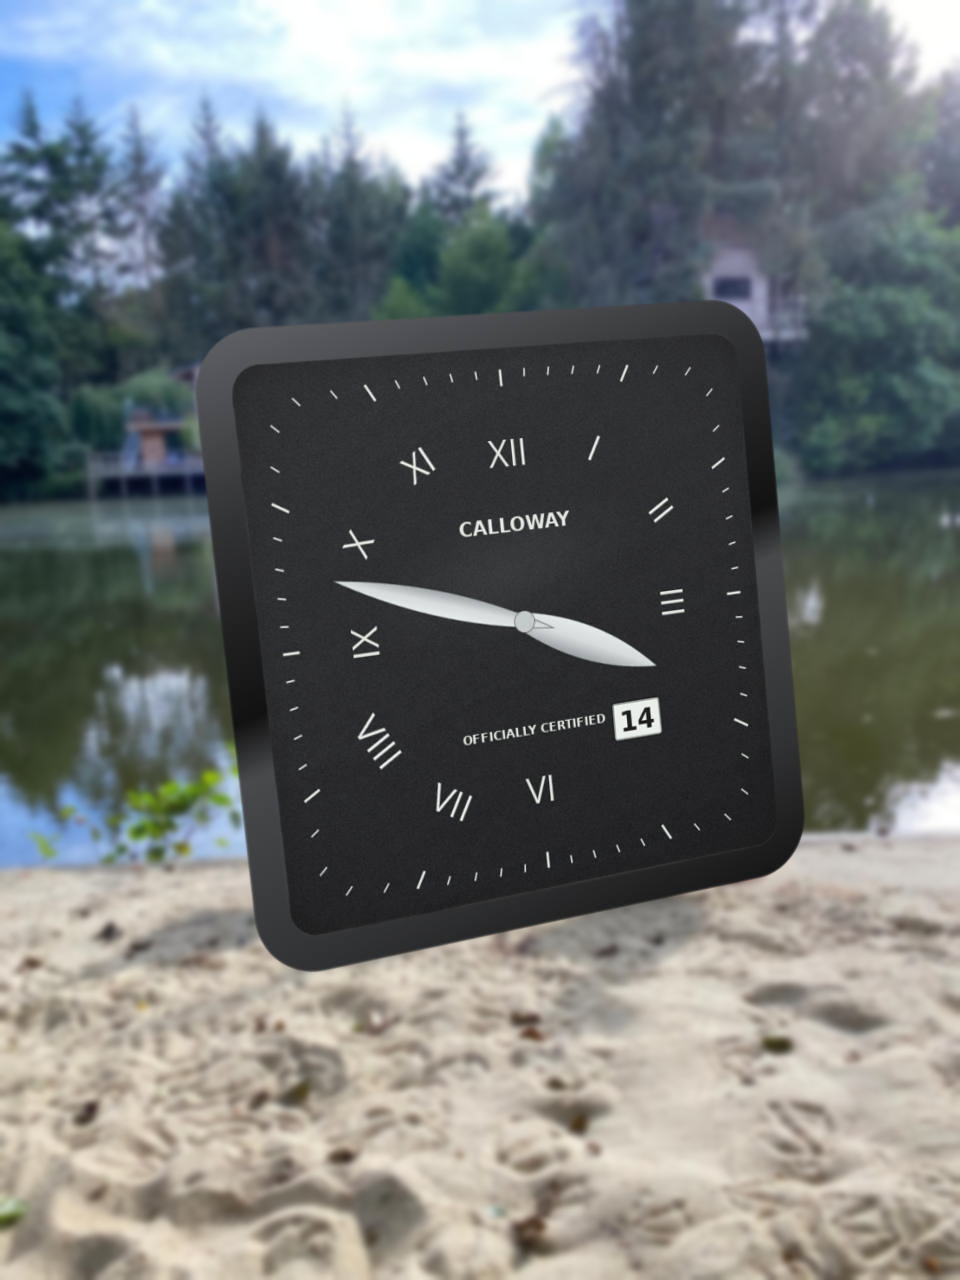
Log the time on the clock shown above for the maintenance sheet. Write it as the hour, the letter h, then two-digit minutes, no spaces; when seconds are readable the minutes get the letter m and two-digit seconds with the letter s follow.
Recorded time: 3h48
